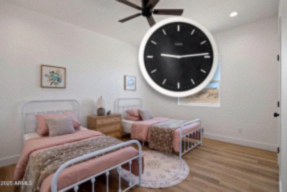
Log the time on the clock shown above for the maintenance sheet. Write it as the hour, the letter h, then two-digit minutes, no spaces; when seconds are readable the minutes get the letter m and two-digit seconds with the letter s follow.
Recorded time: 9h14
